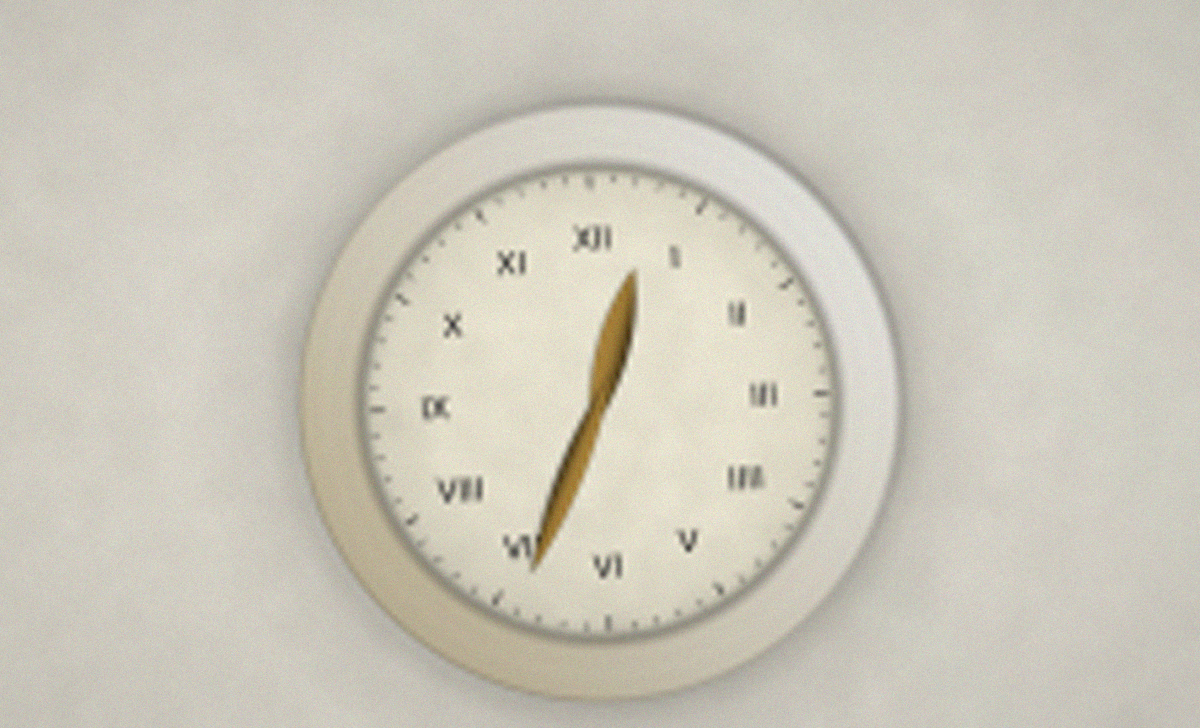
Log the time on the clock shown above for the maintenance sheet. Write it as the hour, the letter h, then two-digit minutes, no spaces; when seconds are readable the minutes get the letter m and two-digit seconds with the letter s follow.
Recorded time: 12h34
